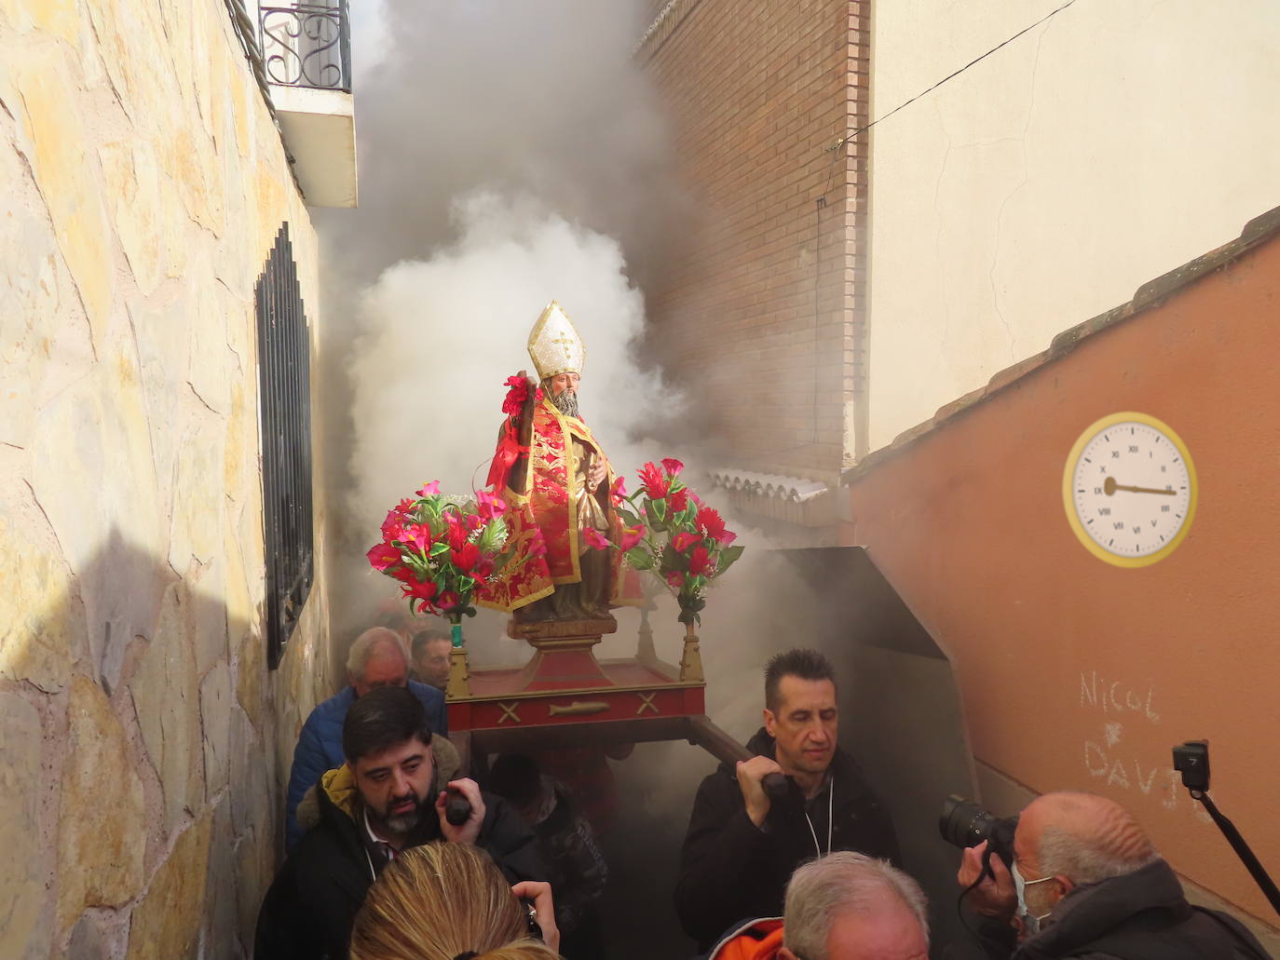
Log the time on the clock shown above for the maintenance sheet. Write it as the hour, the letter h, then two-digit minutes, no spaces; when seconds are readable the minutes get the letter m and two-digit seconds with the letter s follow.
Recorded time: 9h16
